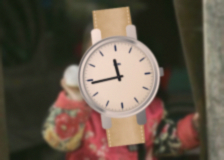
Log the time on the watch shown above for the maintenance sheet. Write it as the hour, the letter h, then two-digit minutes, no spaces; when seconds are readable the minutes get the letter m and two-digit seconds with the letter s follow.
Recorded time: 11h44
